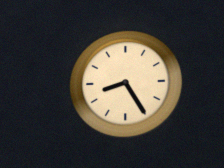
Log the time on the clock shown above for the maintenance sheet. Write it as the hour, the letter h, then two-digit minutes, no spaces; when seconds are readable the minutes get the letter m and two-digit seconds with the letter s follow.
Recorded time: 8h25
